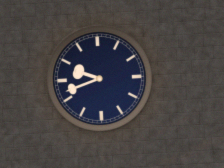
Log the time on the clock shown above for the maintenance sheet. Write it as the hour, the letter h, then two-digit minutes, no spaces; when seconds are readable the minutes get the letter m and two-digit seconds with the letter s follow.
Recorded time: 9h42
